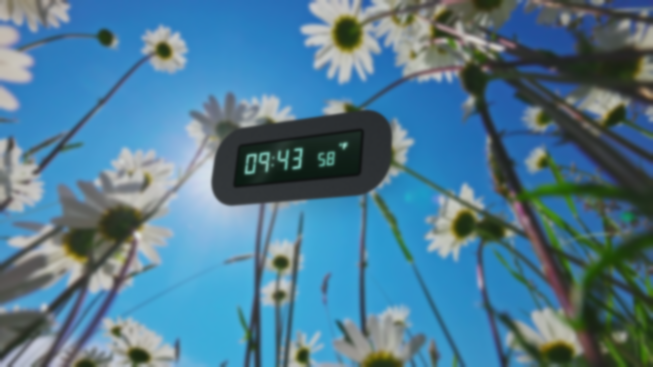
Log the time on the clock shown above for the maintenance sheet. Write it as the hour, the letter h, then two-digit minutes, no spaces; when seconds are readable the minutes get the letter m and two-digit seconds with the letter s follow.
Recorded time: 9h43
